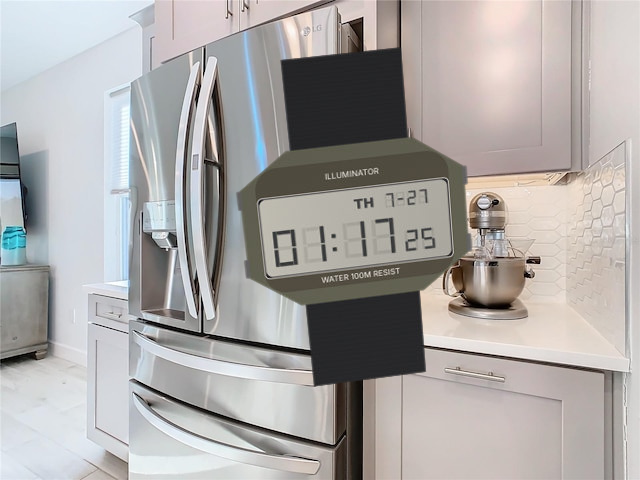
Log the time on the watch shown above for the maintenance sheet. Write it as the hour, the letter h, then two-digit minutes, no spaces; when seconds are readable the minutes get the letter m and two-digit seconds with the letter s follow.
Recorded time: 1h17m25s
